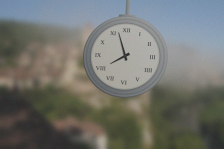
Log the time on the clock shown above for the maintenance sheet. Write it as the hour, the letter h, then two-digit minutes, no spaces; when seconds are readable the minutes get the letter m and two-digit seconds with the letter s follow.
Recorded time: 7h57
